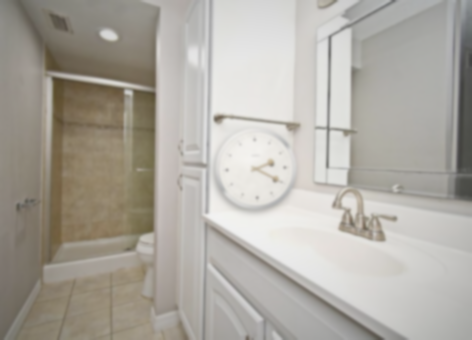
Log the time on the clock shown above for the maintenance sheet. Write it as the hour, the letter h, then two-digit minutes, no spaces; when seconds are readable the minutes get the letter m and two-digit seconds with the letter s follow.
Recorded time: 2h20
